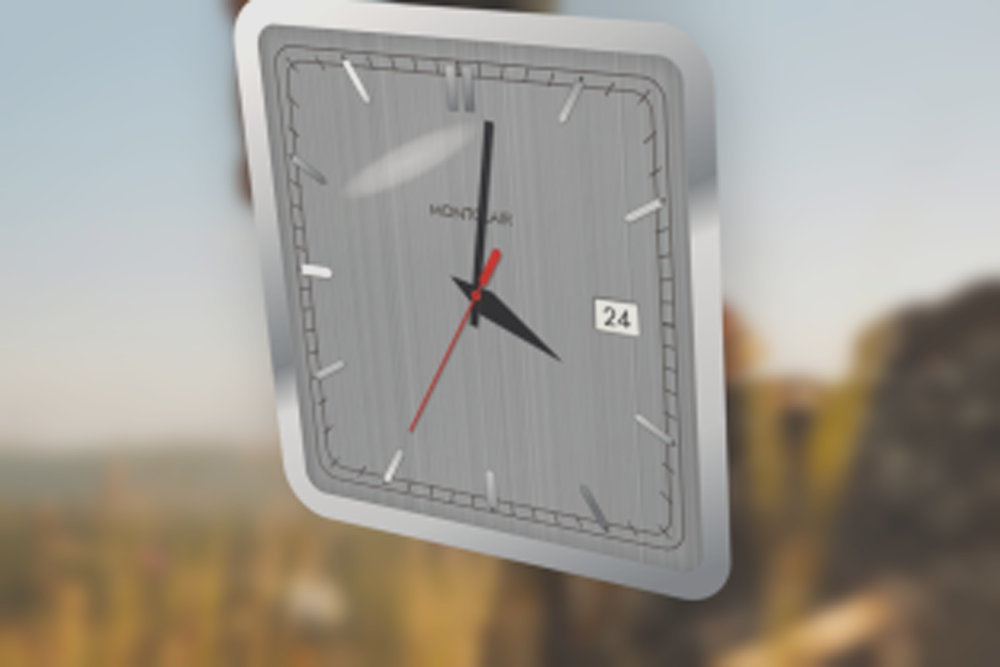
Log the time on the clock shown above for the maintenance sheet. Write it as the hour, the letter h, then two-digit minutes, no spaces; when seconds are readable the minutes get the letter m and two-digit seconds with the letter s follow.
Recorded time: 4h01m35s
